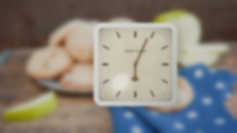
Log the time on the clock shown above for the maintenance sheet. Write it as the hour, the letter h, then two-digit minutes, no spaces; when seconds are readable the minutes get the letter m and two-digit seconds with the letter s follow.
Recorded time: 6h04
